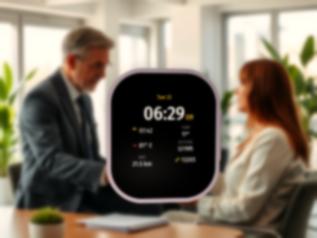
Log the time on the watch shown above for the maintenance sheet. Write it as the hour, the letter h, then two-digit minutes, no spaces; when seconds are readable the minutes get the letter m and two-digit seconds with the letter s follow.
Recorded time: 6h29
